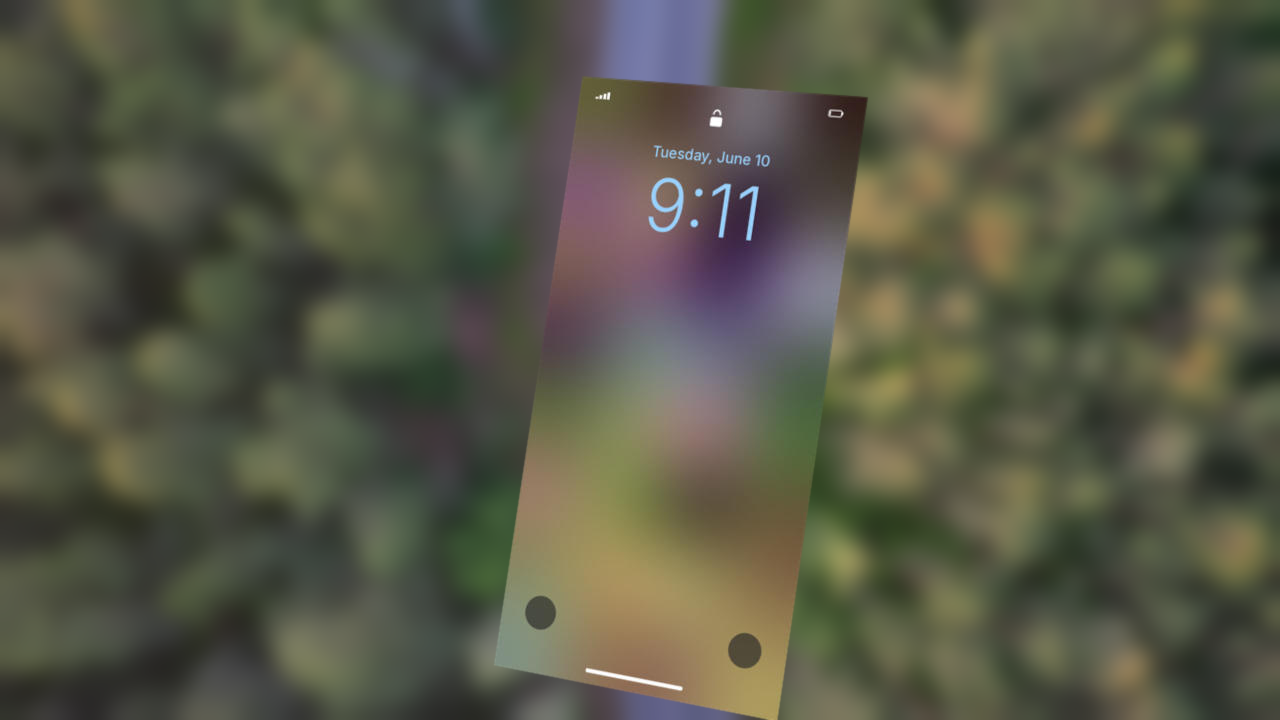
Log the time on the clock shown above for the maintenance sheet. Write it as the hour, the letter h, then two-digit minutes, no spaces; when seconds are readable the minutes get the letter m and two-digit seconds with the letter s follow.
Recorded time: 9h11
